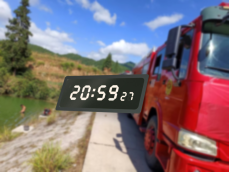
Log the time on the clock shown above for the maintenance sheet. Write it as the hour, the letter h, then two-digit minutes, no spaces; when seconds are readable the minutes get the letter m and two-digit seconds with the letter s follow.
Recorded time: 20h59m27s
